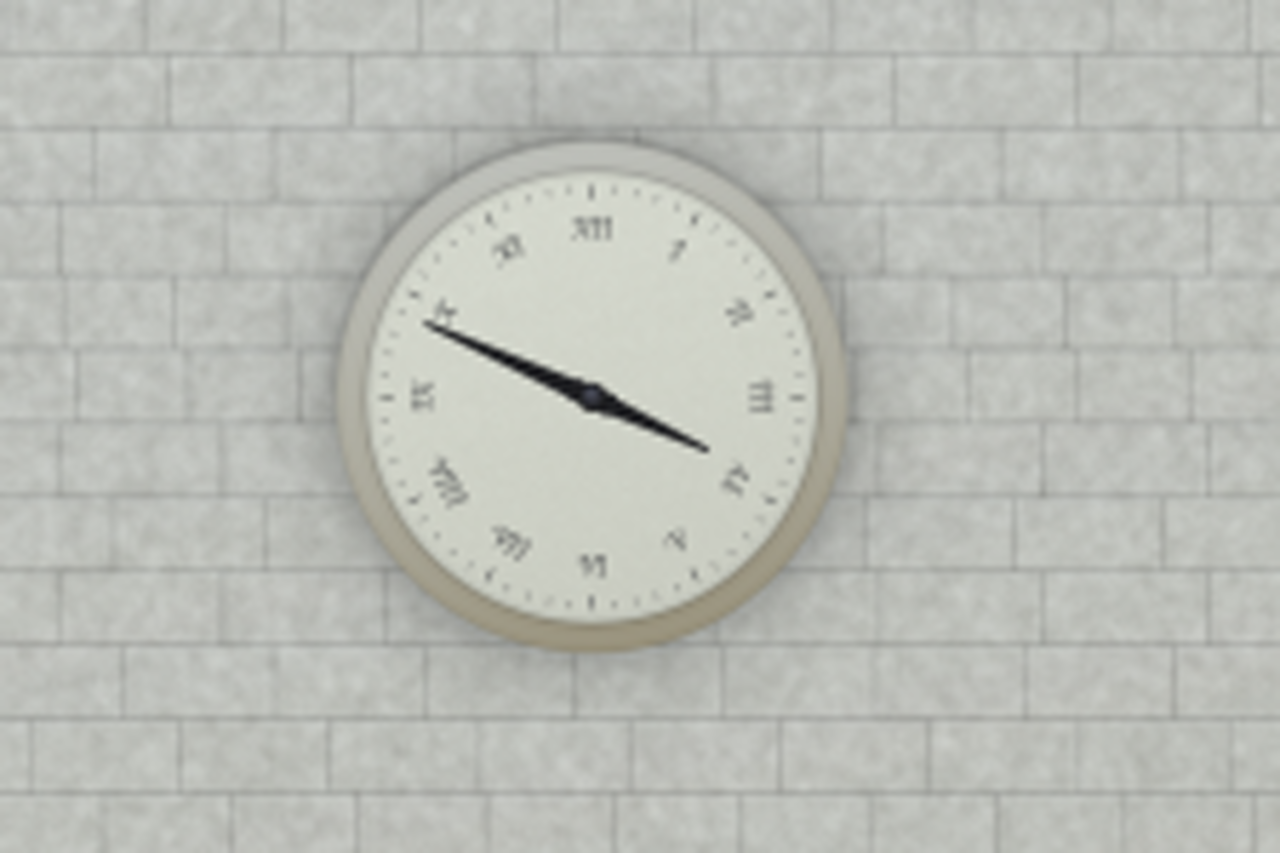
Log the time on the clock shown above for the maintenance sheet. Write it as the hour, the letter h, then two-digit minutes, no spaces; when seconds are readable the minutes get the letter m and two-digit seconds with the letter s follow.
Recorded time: 3h49
